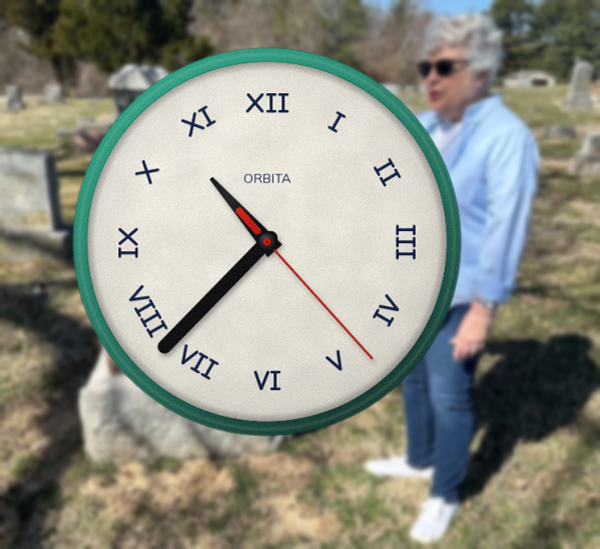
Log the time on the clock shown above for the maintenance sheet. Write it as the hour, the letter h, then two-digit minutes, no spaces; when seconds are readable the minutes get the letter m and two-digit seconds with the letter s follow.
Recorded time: 10h37m23s
